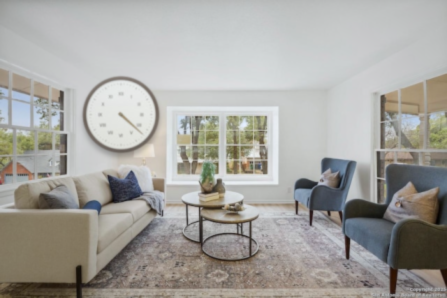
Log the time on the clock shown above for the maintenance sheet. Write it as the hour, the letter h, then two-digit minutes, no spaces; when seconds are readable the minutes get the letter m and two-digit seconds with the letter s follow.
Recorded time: 4h22
